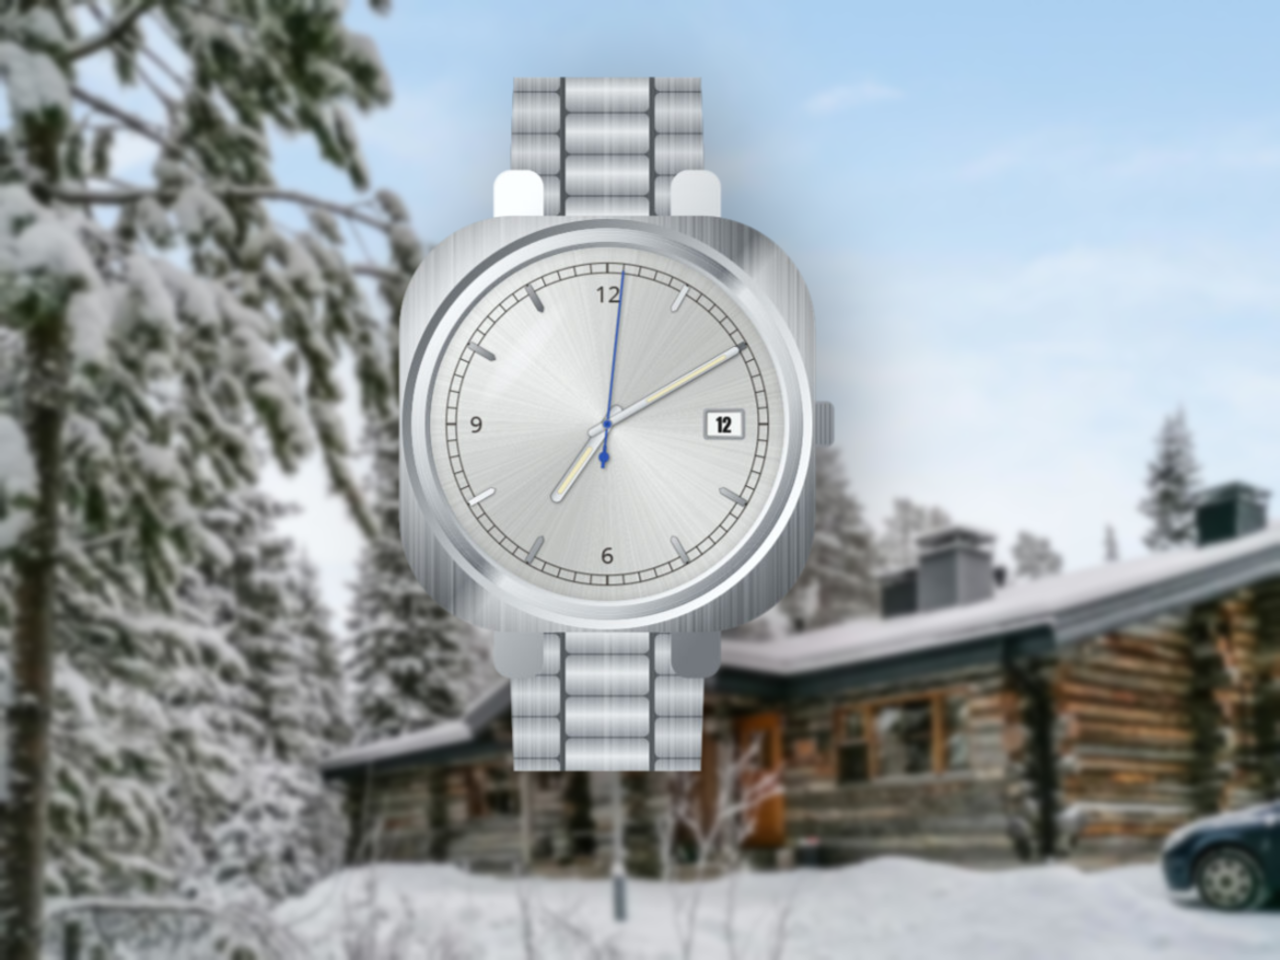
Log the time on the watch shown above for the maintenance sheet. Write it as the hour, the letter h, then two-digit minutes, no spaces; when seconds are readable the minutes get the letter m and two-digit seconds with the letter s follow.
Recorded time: 7h10m01s
